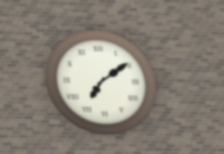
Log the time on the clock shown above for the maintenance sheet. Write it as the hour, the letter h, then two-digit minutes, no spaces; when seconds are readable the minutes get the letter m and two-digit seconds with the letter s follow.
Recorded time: 7h09
